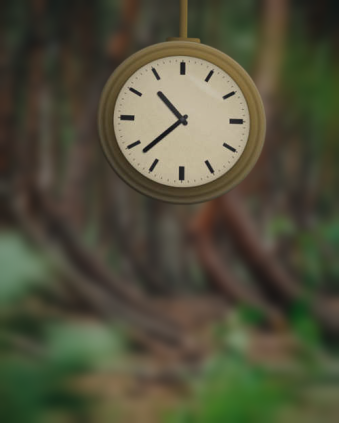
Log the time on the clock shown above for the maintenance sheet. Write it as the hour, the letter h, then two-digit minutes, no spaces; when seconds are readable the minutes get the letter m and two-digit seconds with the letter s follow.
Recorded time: 10h38
